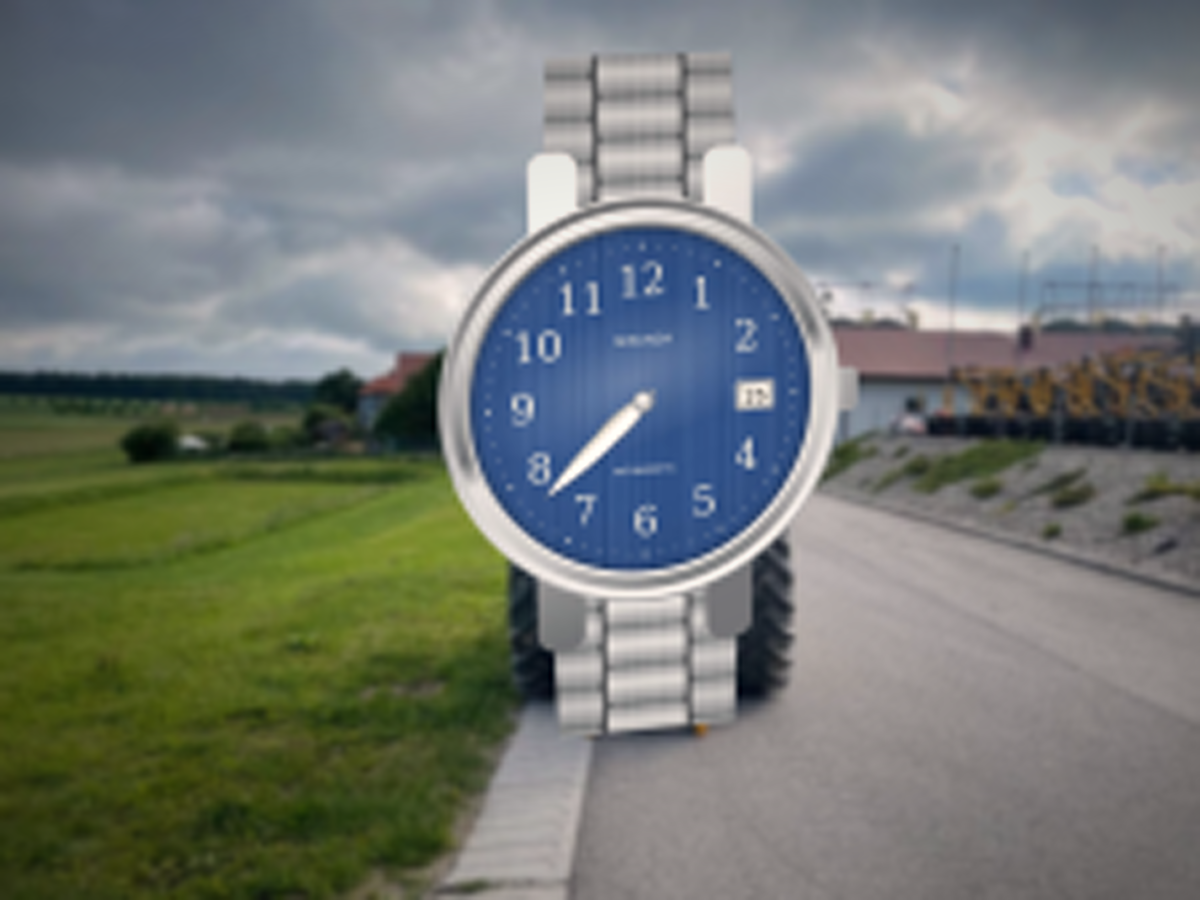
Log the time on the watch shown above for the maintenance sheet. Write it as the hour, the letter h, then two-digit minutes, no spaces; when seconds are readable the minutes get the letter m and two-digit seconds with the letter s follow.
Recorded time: 7h38
